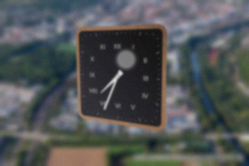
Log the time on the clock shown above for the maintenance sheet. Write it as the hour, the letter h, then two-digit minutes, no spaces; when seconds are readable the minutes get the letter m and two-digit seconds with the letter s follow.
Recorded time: 7h34
